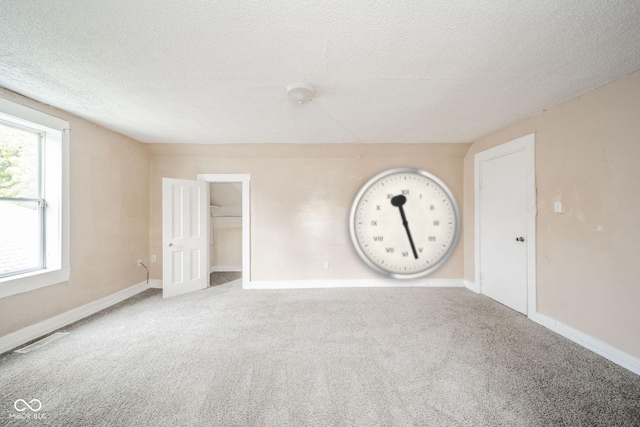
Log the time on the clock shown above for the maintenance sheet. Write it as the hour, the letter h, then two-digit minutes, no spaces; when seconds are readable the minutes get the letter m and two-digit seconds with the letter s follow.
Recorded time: 11h27
